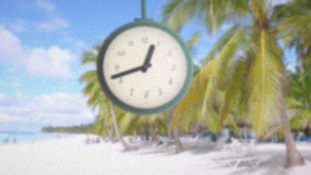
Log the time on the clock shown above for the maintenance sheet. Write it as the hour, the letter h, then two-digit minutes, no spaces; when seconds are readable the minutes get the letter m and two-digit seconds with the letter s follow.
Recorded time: 12h42
